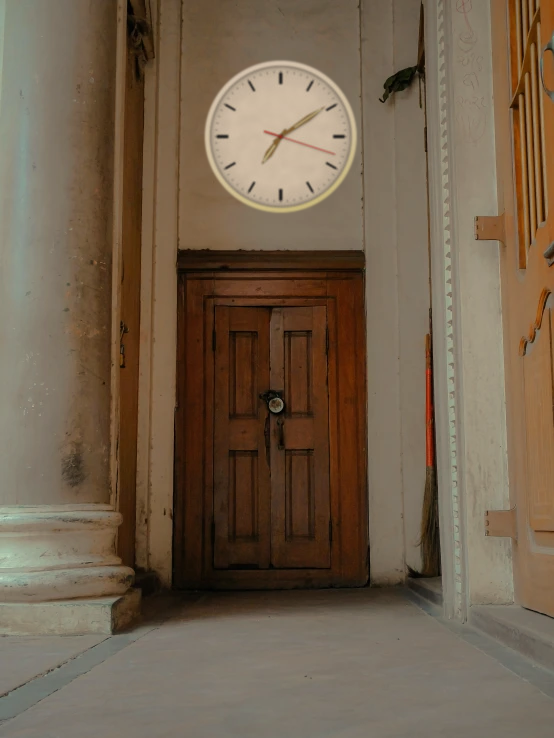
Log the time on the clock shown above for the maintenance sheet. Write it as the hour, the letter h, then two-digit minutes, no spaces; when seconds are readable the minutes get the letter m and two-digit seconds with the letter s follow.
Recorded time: 7h09m18s
